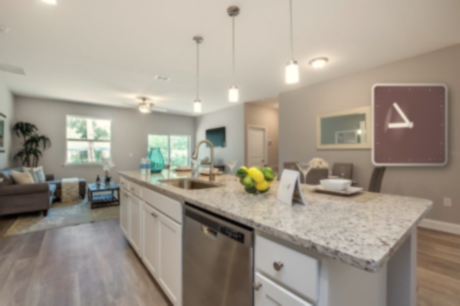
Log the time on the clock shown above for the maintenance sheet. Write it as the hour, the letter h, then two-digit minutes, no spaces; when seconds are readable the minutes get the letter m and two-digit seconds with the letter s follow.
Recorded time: 8h54
